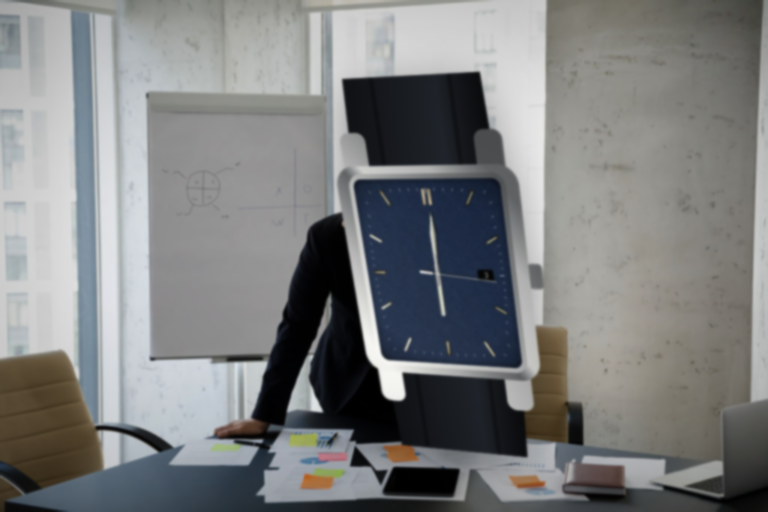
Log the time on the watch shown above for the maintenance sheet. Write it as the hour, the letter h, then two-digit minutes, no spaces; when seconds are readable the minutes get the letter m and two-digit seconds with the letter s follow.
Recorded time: 6h00m16s
